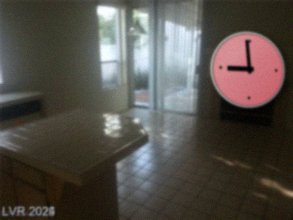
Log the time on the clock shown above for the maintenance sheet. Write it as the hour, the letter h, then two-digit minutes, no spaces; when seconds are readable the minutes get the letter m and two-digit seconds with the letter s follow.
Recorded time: 8h59
